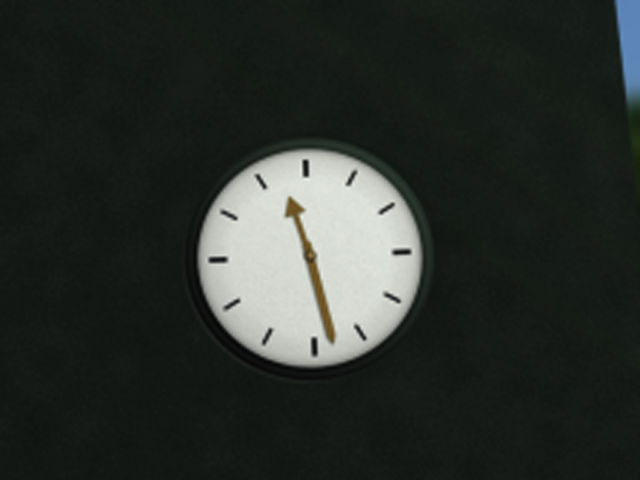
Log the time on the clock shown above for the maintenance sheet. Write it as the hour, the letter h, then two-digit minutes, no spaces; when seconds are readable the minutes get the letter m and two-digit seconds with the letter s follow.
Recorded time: 11h28
